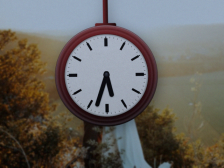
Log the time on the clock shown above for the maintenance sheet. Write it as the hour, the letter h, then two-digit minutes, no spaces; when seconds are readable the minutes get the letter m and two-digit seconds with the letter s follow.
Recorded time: 5h33
